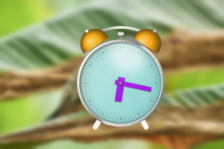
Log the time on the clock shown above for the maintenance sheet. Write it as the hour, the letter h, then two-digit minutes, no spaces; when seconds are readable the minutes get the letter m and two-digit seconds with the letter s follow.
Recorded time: 6h17
